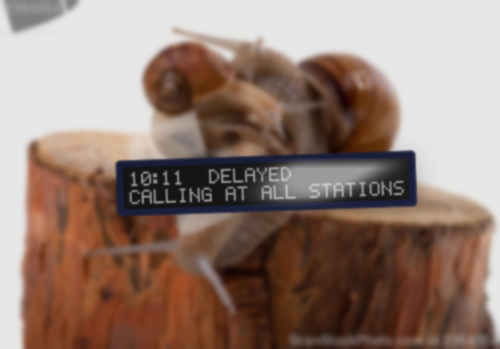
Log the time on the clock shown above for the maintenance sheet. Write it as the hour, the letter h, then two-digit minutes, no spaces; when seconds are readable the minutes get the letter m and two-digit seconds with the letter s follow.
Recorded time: 10h11
